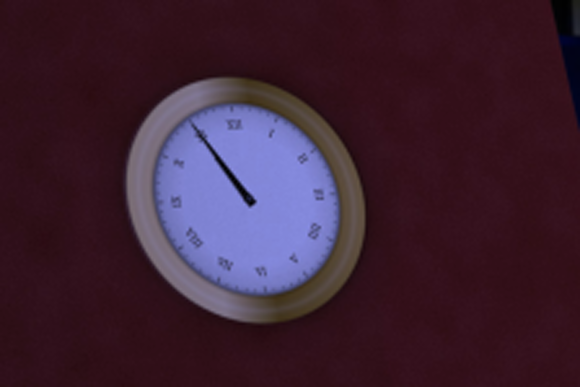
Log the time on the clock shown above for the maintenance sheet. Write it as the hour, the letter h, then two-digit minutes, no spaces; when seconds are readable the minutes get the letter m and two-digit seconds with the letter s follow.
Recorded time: 10h55
